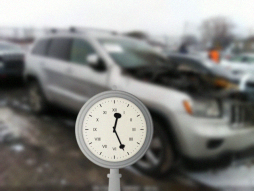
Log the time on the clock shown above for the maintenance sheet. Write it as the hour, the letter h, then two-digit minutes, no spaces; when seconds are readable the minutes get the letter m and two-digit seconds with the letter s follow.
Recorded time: 12h26
